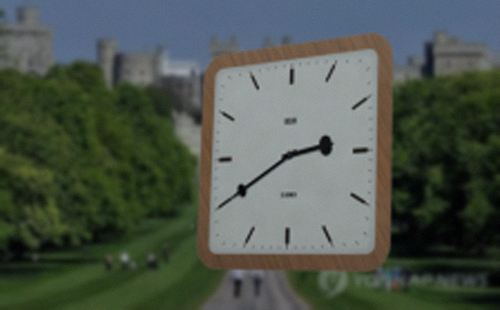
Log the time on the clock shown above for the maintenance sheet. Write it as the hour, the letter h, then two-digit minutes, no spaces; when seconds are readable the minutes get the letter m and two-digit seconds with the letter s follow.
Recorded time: 2h40
